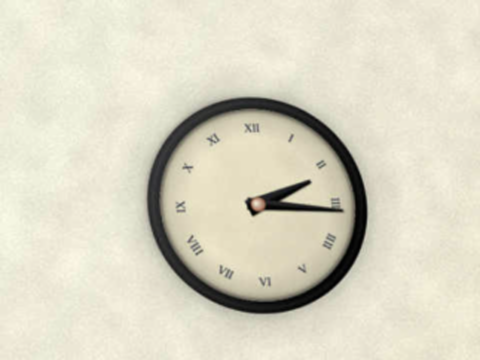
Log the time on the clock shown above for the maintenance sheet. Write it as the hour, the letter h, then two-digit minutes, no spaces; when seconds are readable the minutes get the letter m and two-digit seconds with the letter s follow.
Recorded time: 2h16
